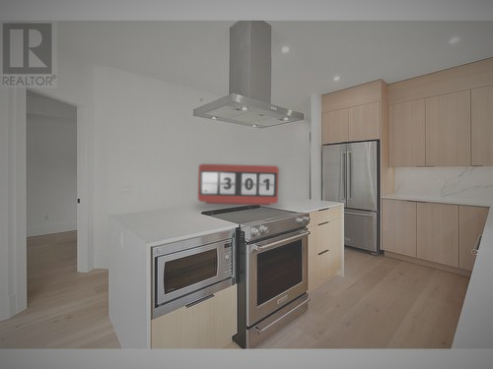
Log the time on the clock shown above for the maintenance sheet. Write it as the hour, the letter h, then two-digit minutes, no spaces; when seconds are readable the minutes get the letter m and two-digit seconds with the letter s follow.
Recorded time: 3h01
